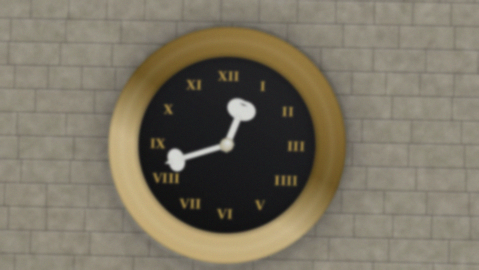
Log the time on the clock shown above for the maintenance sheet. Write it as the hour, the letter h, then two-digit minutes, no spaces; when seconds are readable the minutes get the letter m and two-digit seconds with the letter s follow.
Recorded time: 12h42
